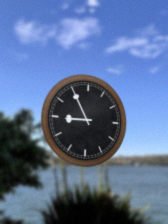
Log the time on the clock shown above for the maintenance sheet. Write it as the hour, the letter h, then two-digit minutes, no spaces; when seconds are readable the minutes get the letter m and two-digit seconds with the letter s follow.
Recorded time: 8h55
